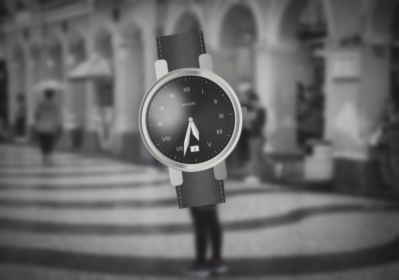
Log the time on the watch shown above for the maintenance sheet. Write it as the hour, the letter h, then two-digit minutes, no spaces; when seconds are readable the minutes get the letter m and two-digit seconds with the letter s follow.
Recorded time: 5h33
